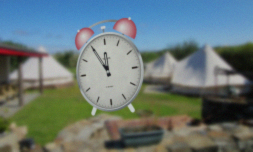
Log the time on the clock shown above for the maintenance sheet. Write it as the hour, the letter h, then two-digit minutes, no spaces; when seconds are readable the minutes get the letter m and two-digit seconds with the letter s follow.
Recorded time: 11h55
